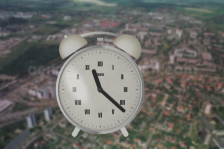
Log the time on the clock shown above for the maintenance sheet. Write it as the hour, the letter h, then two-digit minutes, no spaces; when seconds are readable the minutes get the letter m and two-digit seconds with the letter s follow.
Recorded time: 11h22
